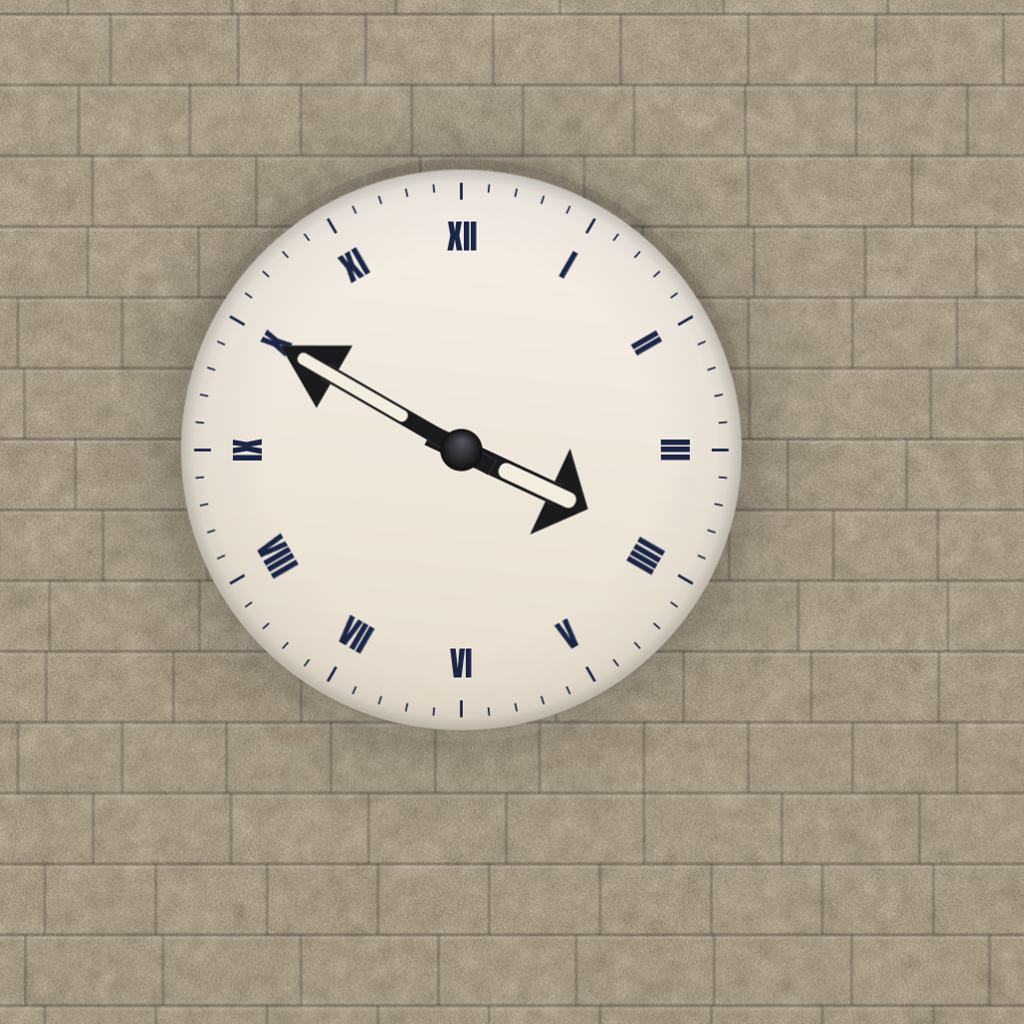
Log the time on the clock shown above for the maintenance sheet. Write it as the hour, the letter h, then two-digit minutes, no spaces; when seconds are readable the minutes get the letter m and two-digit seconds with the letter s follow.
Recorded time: 3h50
